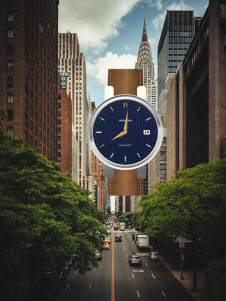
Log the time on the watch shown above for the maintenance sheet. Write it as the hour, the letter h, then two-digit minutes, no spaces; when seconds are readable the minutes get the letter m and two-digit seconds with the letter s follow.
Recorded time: 8h01
